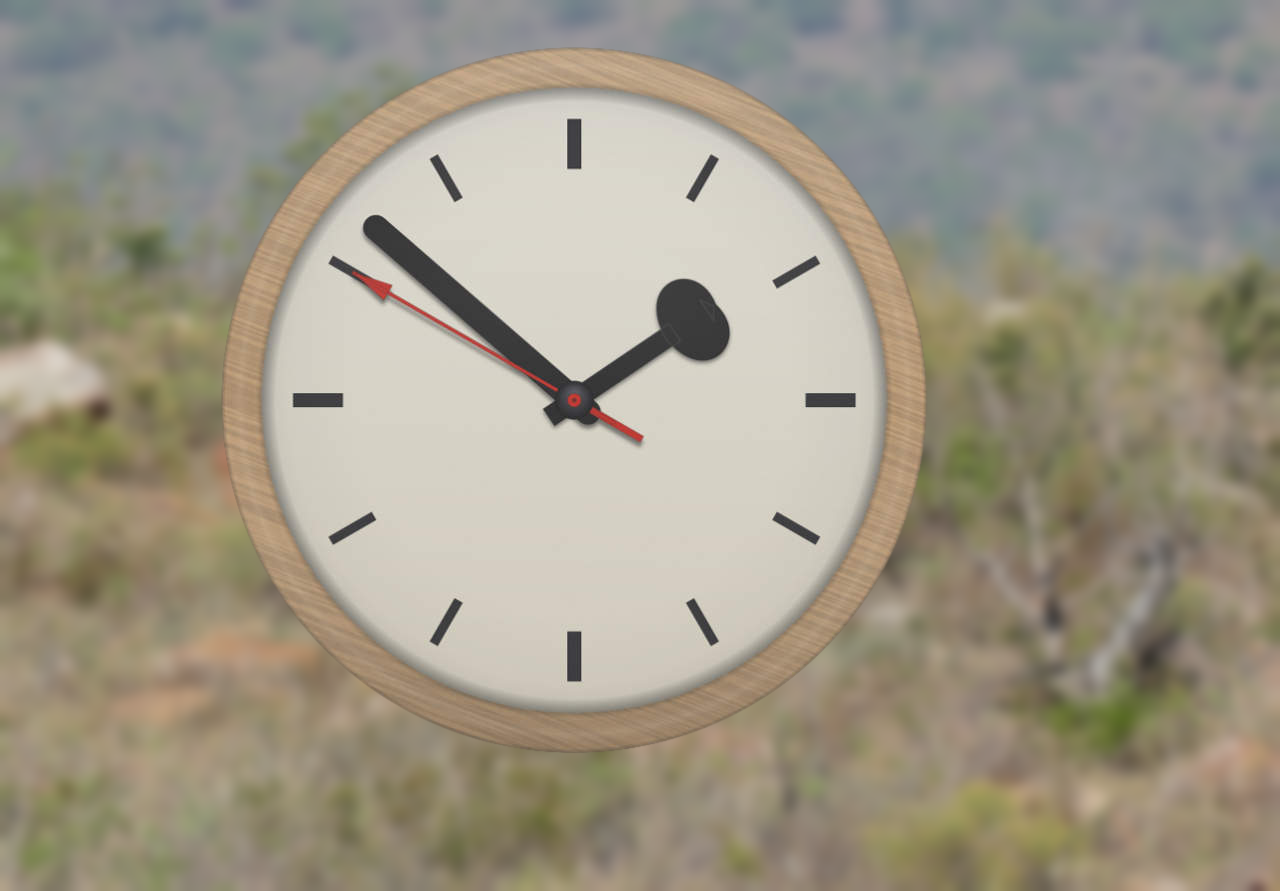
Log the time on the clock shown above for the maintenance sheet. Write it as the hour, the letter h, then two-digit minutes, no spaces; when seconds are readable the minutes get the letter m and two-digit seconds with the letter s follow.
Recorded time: 1h51m50s
